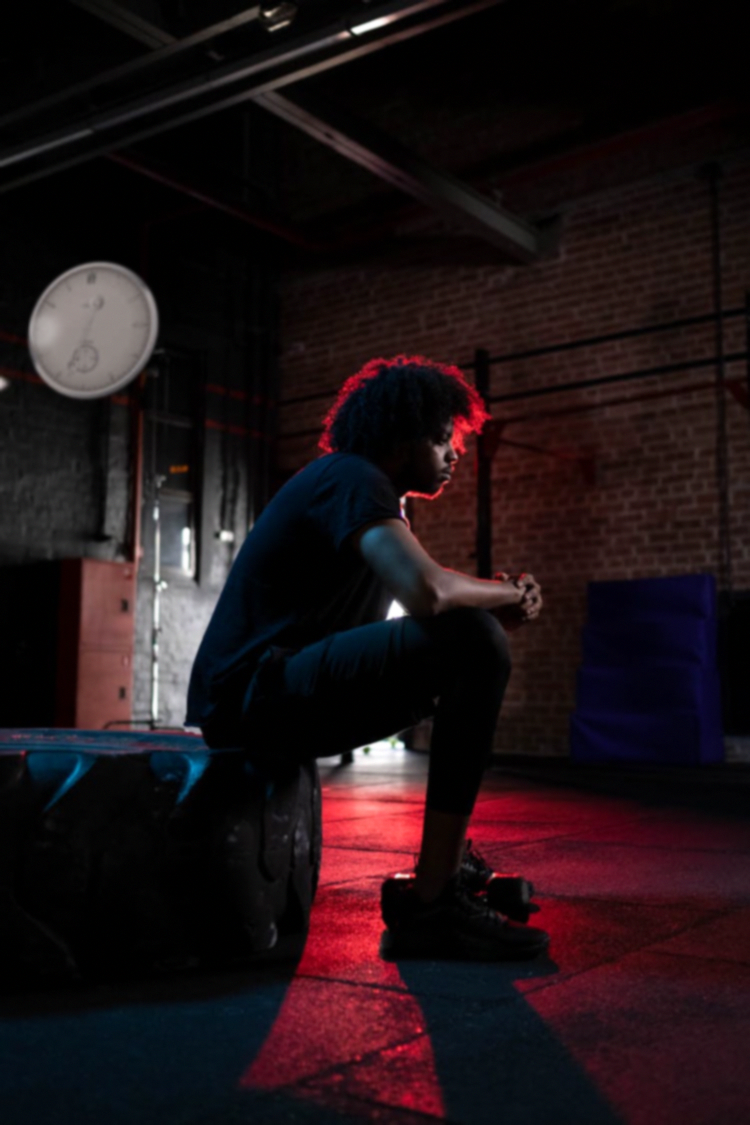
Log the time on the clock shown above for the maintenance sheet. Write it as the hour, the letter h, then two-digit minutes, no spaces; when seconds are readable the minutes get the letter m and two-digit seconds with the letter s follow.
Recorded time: 12h33
